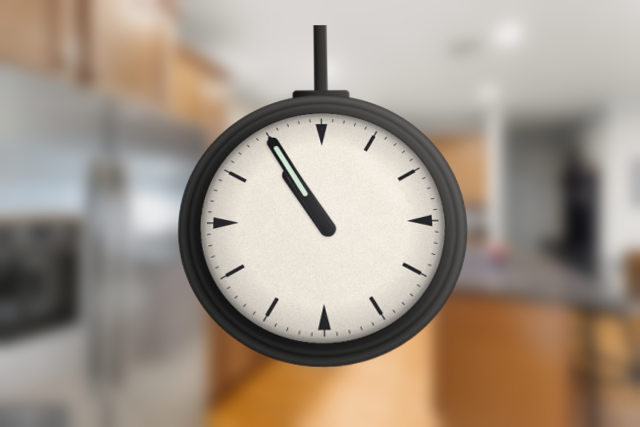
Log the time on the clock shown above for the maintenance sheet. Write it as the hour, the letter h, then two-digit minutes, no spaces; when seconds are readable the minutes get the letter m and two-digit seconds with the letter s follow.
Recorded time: 10h55
